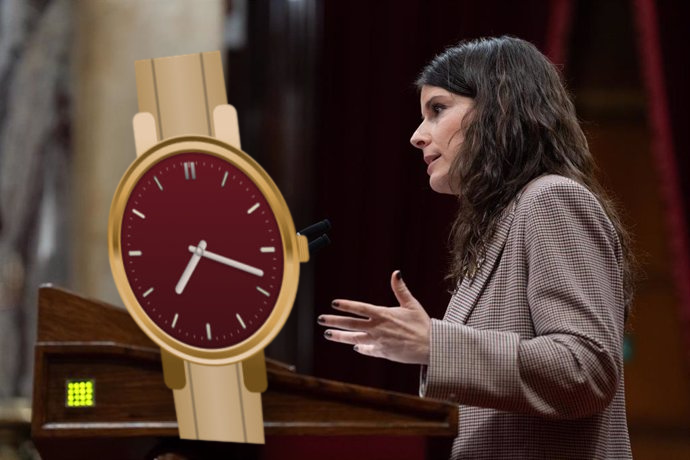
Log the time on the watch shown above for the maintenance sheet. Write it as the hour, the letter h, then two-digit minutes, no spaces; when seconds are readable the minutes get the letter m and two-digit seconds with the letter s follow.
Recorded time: 7h18
